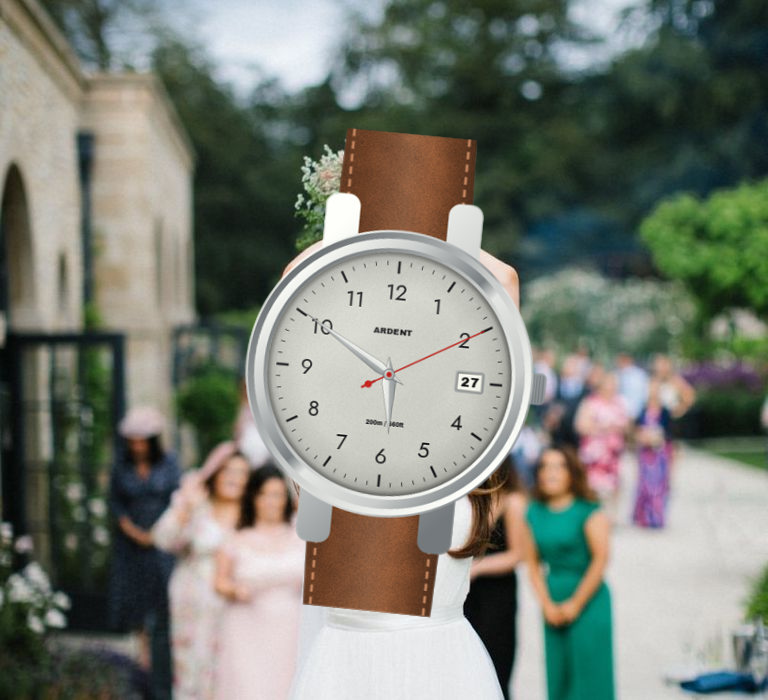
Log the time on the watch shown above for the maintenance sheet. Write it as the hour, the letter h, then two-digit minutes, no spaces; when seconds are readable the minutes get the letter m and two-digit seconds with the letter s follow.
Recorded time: 5h50m10s
